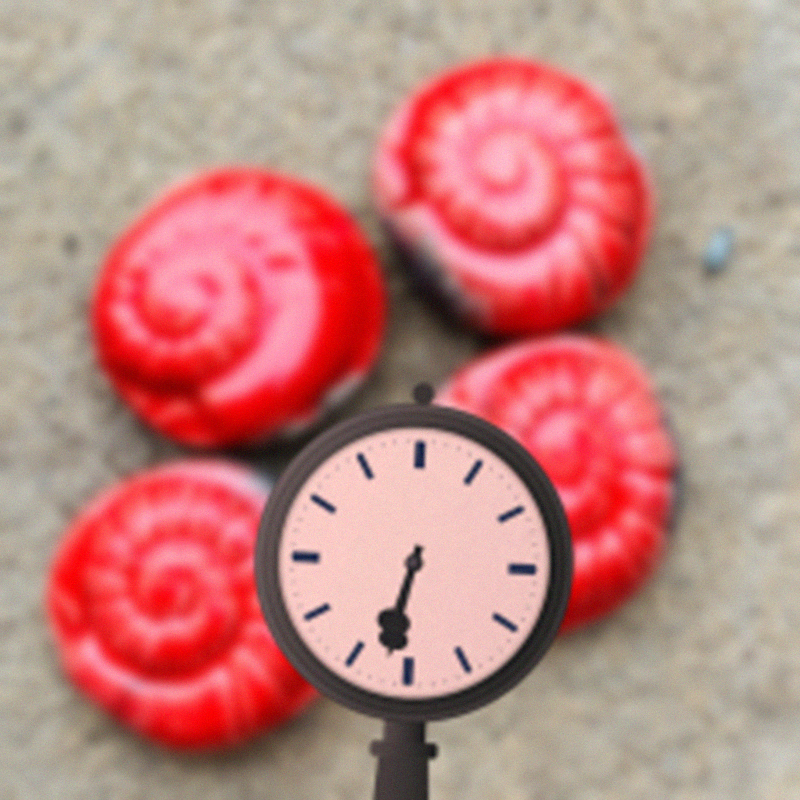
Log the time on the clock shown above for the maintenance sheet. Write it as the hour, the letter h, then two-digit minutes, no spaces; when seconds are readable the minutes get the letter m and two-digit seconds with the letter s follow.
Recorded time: 6h32
